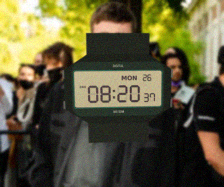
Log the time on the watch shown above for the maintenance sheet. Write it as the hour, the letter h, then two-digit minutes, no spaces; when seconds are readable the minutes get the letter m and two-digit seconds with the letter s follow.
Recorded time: 8h20m37s
